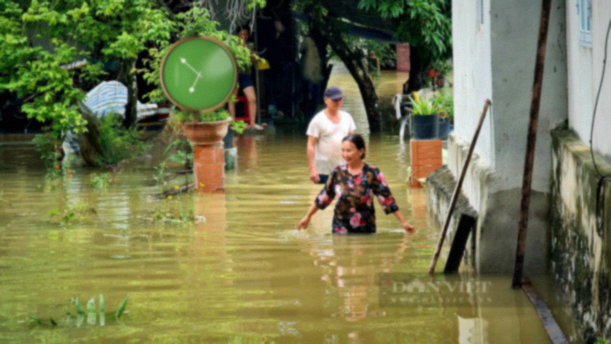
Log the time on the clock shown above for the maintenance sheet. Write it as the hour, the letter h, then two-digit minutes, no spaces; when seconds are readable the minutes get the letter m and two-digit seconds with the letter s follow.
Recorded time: 6h52
